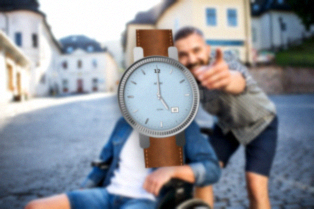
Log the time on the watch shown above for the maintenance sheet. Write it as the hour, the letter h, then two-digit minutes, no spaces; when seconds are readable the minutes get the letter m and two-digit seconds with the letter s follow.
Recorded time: 5h00
